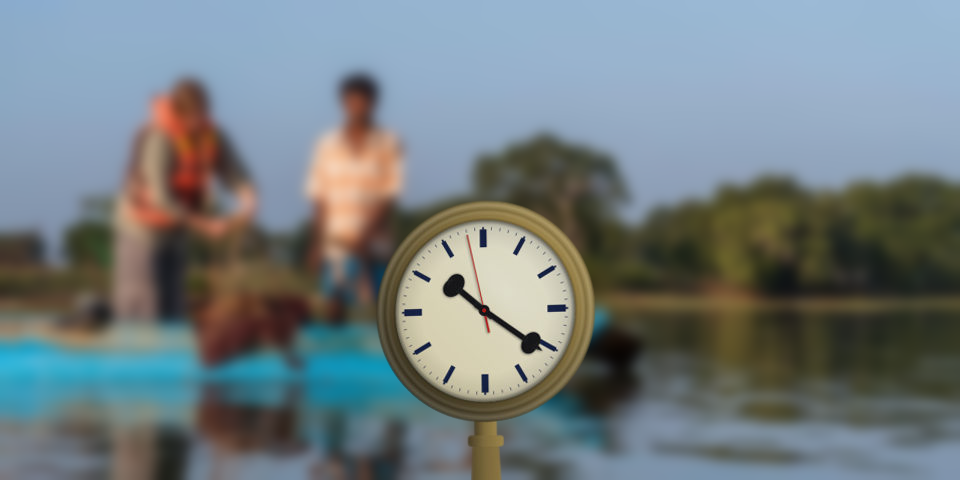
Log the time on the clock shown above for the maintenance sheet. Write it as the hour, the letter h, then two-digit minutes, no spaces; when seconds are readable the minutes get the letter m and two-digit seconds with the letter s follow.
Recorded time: 10h20m58s
